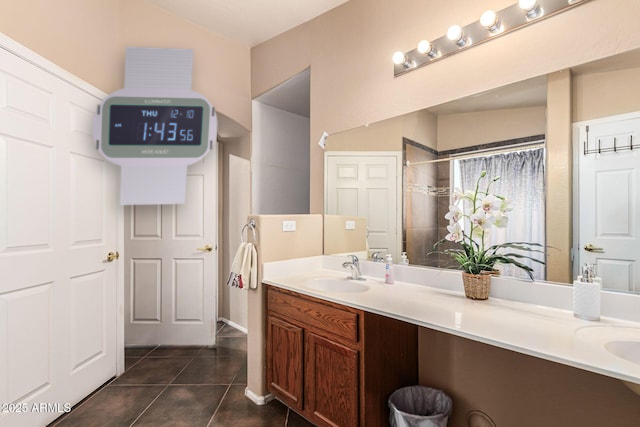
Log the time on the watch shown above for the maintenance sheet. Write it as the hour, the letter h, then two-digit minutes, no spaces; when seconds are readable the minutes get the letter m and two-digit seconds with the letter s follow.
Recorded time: 1h43m56s
